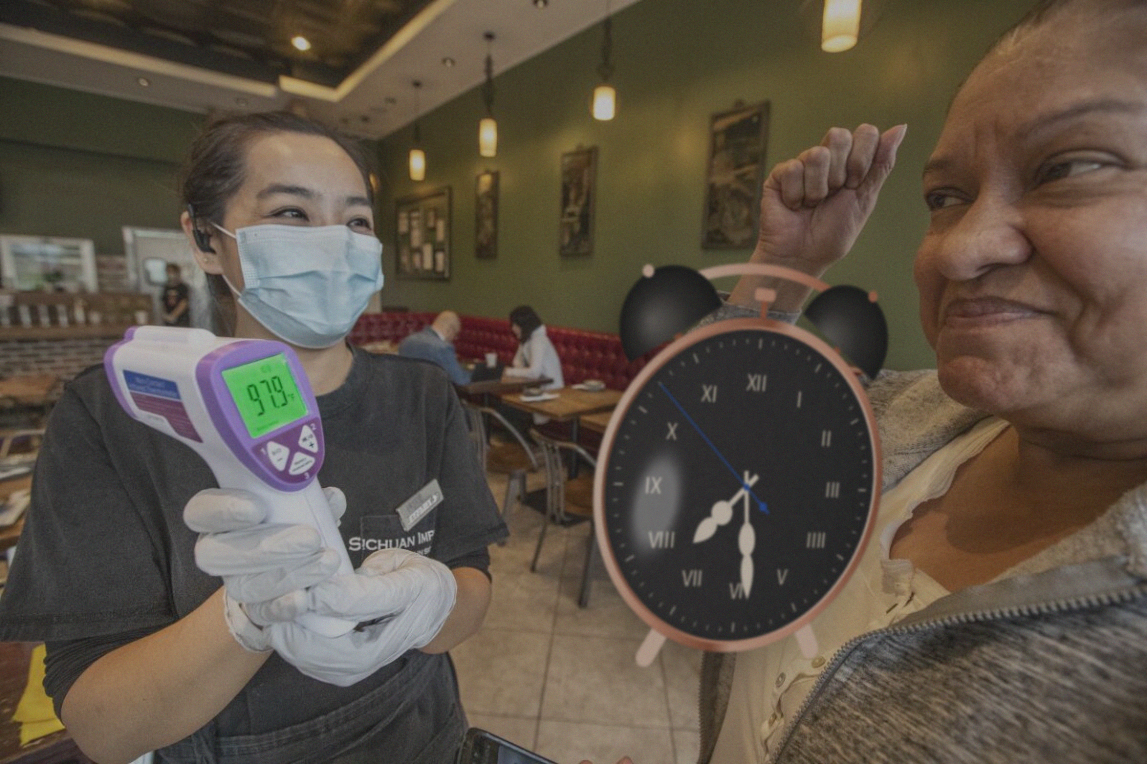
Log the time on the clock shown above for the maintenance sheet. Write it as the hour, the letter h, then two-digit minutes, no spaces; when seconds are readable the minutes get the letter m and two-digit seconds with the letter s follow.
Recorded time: 7h28m52s
